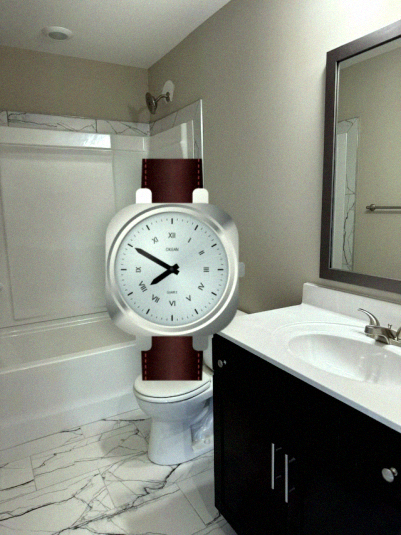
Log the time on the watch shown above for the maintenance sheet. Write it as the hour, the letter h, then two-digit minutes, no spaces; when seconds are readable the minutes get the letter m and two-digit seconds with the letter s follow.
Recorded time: 7h50
